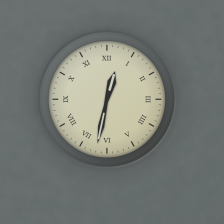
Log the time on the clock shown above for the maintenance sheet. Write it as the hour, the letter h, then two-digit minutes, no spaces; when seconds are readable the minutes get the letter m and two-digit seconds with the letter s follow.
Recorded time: 12h32
